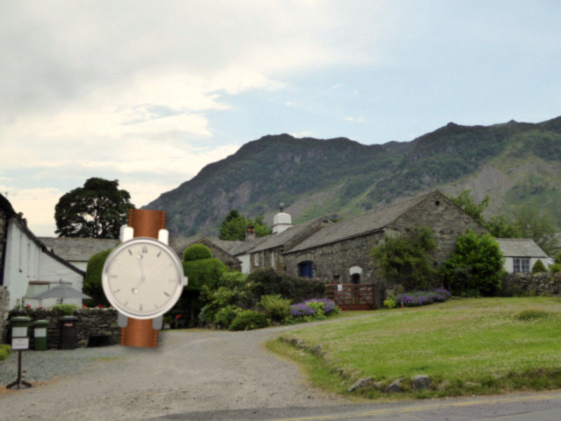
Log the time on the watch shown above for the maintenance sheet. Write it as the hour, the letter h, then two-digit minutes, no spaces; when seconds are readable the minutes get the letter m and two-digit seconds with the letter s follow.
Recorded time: 6h58
